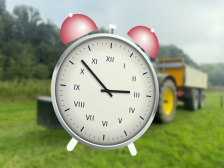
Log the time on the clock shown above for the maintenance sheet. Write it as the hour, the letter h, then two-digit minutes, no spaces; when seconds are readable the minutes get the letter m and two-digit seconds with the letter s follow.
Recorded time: 2h52
